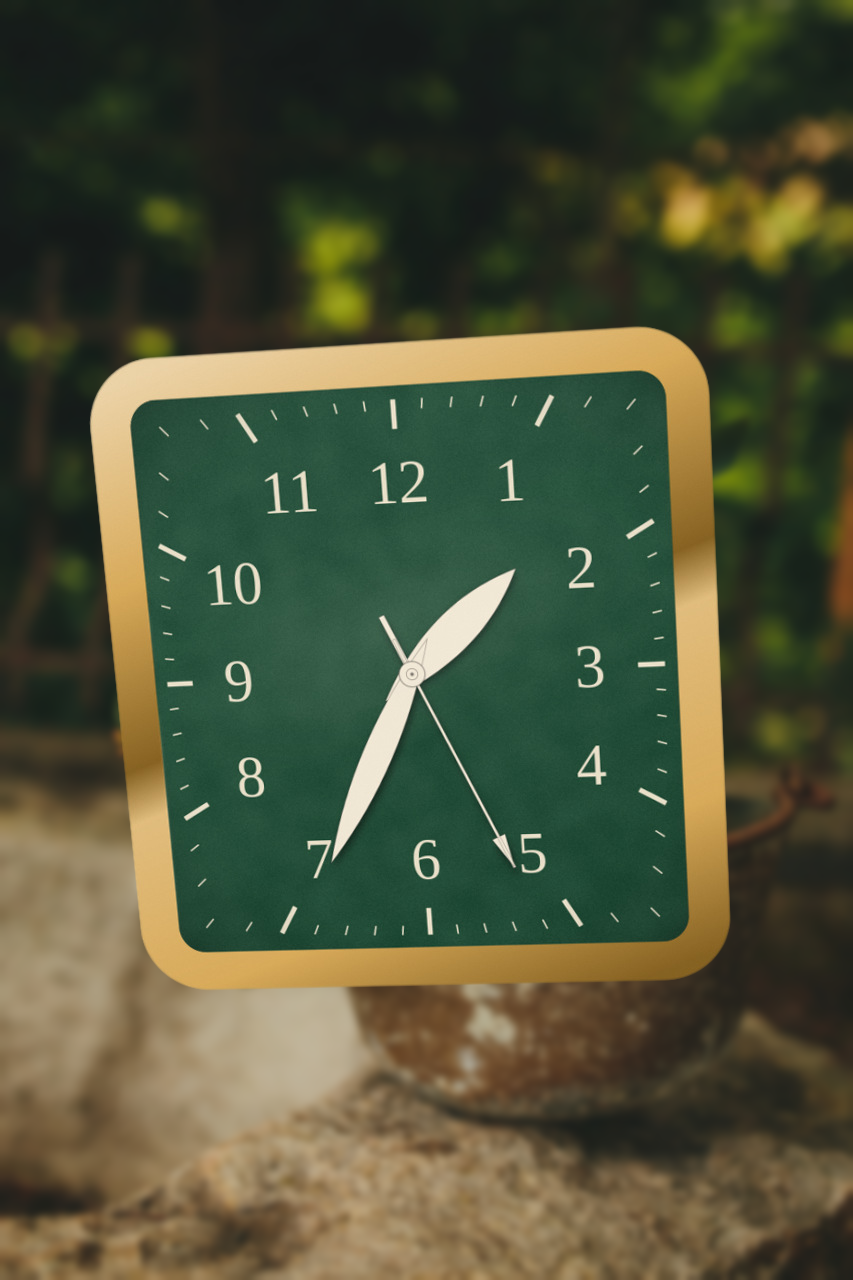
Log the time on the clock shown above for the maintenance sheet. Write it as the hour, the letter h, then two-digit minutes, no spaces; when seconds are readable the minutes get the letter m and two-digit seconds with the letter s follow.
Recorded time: 1h34m26s
